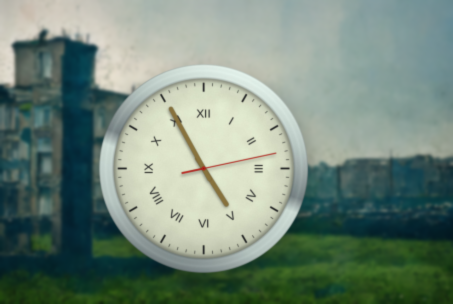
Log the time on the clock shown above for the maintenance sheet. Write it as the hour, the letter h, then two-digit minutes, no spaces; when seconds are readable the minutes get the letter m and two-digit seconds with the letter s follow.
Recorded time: 4h55m13s
